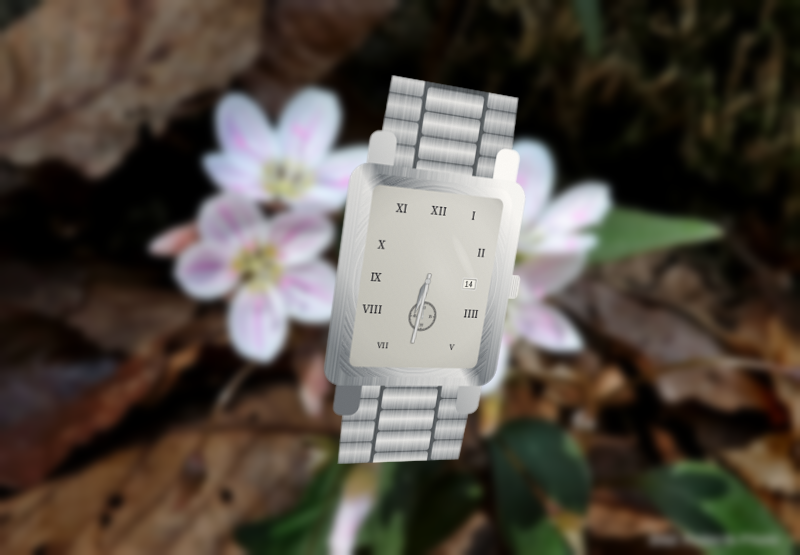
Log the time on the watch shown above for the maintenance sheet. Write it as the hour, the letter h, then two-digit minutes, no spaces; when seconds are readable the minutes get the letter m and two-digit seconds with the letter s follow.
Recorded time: 6h31
